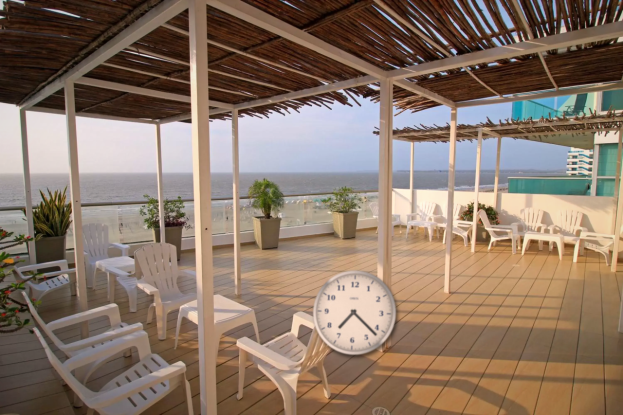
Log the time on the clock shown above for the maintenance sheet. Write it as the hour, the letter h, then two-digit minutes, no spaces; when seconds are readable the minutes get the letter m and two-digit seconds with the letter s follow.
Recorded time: 7h22
